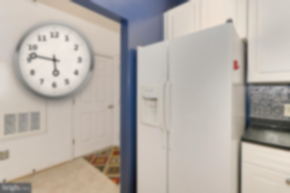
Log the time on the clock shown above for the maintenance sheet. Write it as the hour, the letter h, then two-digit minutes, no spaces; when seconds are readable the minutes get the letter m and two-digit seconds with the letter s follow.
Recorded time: 5h47
